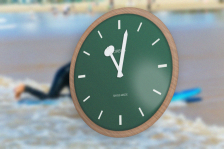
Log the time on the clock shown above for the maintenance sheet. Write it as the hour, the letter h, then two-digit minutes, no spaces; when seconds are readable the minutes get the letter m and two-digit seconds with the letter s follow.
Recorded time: 11h02
